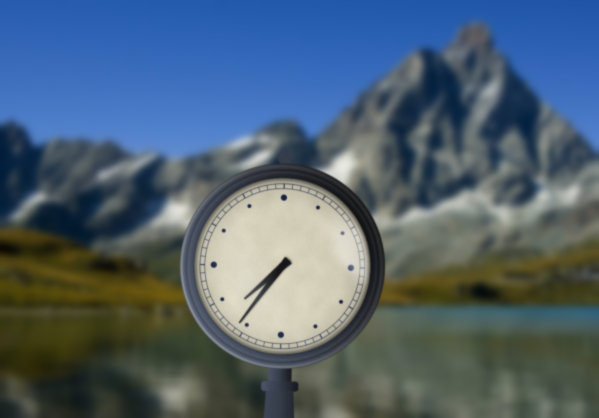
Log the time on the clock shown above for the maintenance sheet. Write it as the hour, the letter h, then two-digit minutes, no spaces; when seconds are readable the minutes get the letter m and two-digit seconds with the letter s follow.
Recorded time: 7h36
